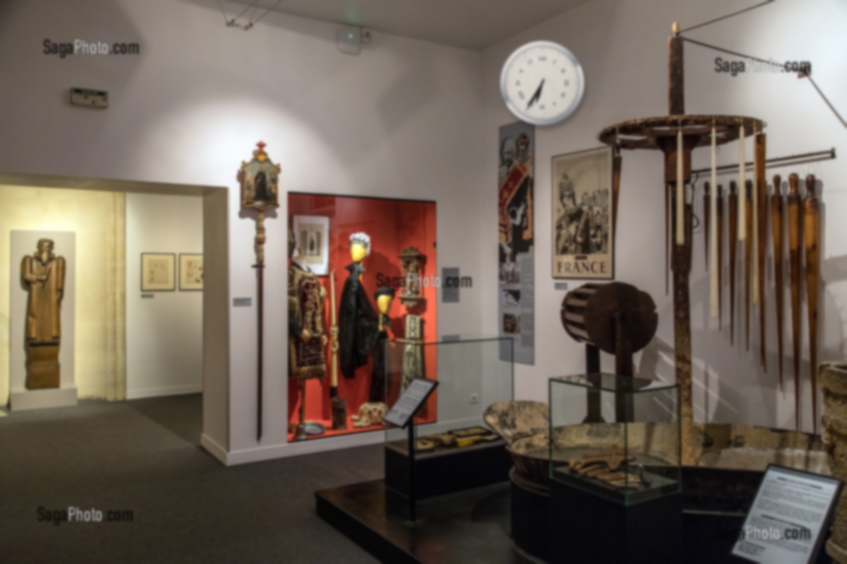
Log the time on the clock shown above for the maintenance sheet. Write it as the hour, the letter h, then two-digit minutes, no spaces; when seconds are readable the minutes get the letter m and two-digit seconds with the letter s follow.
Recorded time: 6h35
